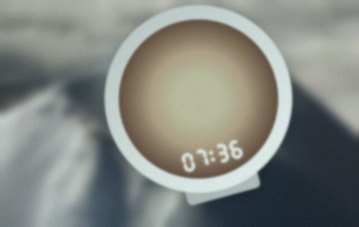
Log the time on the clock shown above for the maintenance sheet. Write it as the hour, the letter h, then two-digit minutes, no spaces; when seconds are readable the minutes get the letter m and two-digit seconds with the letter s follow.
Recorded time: 7h36
